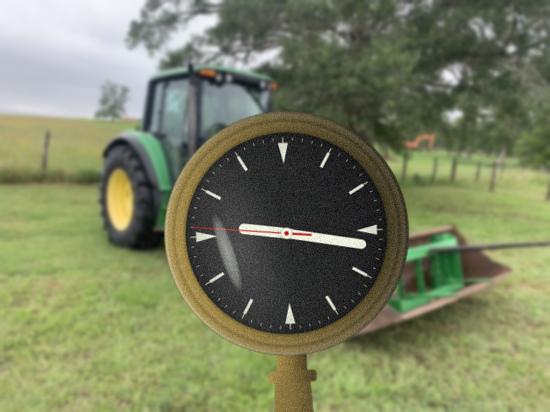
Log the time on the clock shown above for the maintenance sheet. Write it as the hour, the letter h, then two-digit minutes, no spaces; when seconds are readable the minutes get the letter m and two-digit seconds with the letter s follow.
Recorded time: 9h16m46s
